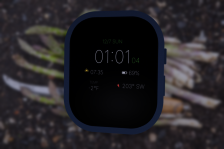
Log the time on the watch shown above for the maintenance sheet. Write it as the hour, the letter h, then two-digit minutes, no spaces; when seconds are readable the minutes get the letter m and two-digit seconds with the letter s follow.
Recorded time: 1h01
